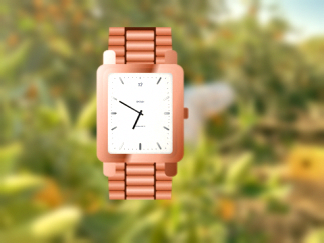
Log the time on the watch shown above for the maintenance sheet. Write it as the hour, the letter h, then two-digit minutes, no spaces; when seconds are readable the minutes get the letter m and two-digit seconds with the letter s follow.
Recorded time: 6h50
